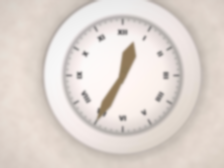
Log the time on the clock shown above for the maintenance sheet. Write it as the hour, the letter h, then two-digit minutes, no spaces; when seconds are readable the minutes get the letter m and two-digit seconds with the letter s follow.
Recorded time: 12h35
